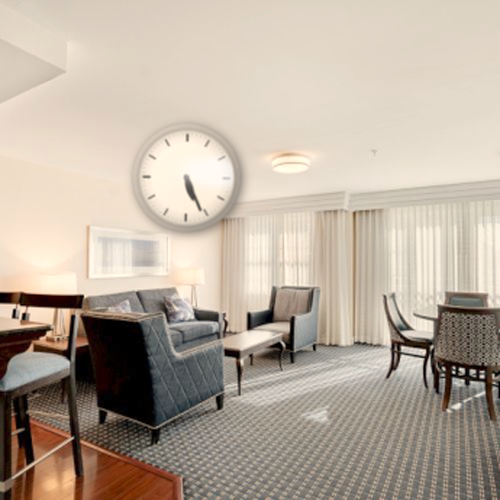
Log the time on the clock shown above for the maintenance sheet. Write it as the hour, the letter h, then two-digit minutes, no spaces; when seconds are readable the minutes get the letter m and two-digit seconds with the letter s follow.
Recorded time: 5h26
